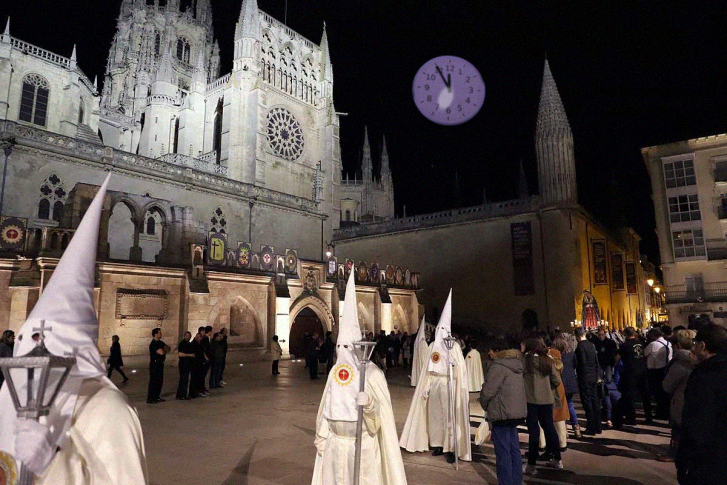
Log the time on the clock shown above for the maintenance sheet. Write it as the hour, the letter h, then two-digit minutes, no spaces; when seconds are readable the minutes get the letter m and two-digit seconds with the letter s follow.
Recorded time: 11h55
